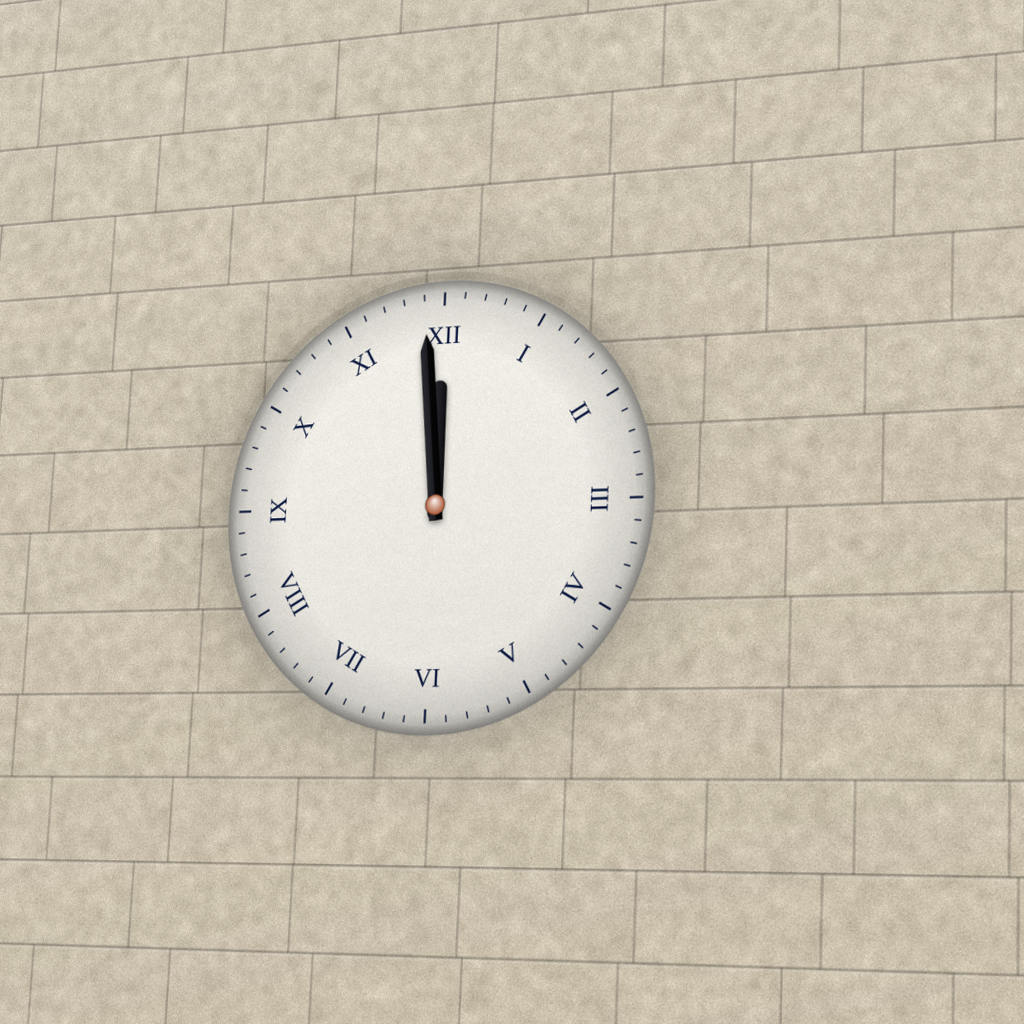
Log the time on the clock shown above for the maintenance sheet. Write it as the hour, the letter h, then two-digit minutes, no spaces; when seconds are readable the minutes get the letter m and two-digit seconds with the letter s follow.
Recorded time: 11h59
